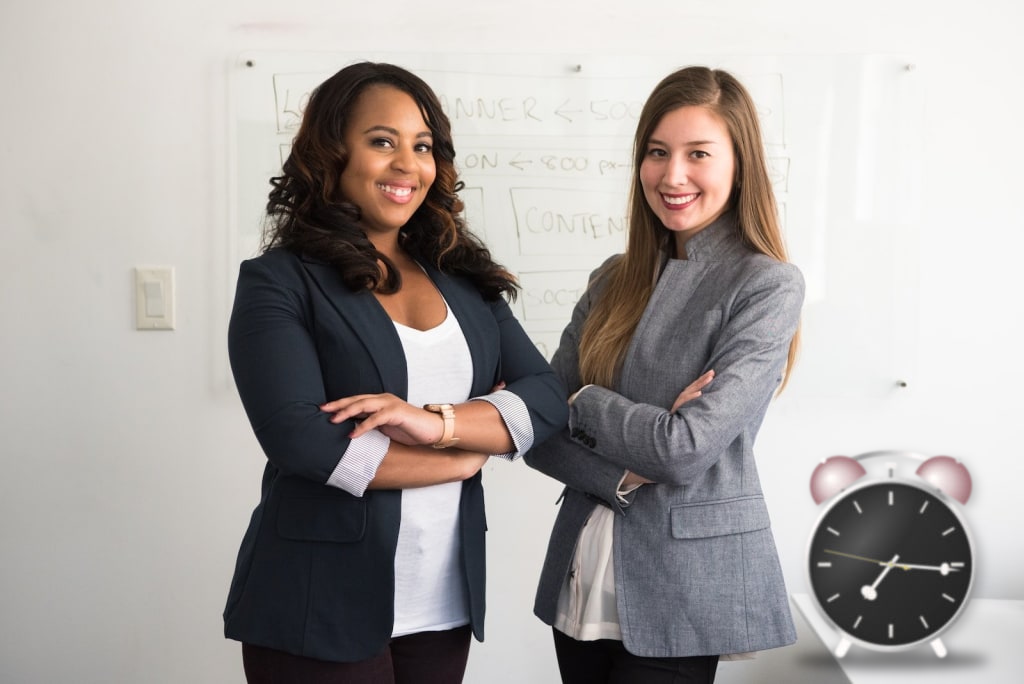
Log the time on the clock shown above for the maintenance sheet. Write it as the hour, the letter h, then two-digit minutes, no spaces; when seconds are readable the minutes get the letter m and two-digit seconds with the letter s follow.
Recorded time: 7h15m47s
